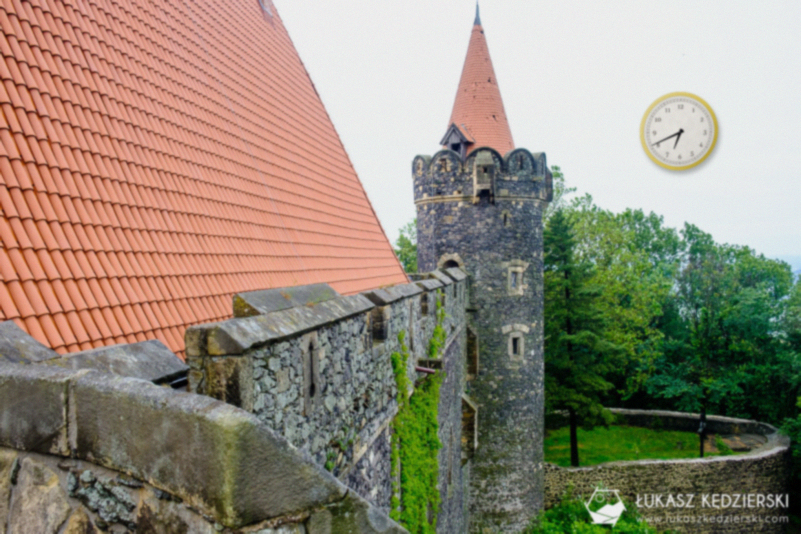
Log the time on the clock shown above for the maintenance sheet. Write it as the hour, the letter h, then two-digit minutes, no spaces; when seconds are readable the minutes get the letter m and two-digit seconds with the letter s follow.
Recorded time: 6h41
